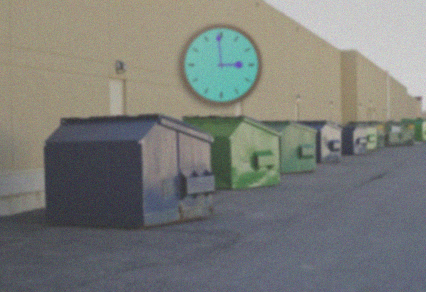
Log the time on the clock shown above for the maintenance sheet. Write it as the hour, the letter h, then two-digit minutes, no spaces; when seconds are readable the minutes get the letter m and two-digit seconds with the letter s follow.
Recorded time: 2h59
